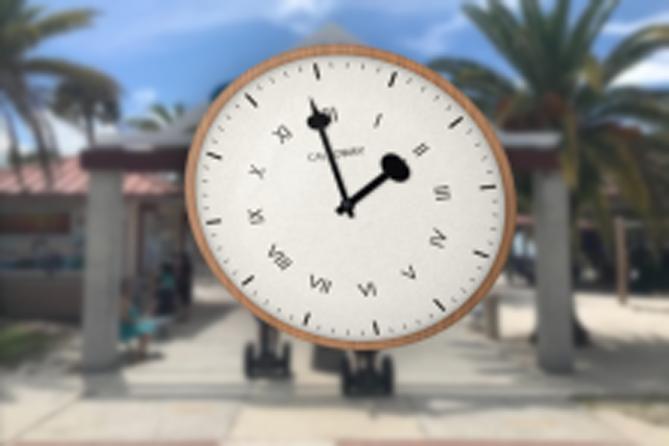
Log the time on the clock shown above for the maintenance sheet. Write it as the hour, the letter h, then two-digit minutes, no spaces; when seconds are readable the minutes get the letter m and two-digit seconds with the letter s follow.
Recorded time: 1h59
